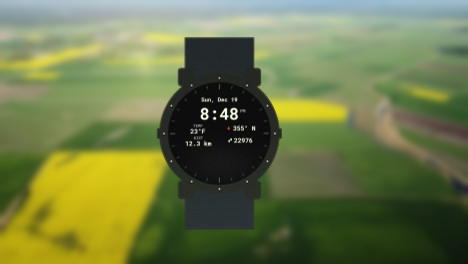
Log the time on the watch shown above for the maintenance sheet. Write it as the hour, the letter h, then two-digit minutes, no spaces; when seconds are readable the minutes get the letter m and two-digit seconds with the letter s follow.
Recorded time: 8h48
